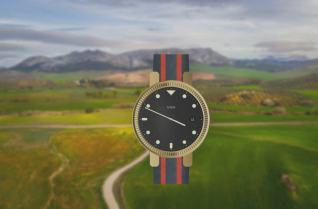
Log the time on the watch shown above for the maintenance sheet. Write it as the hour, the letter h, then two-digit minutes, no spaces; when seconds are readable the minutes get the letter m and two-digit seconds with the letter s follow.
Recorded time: 3h49
